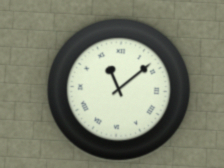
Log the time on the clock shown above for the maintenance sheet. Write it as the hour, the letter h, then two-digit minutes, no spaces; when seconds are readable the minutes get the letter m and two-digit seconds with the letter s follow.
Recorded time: 11h08
